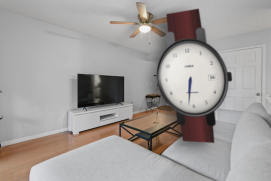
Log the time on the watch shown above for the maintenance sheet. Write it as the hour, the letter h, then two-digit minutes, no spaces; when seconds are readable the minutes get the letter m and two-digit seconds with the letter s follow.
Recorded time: 6h32
